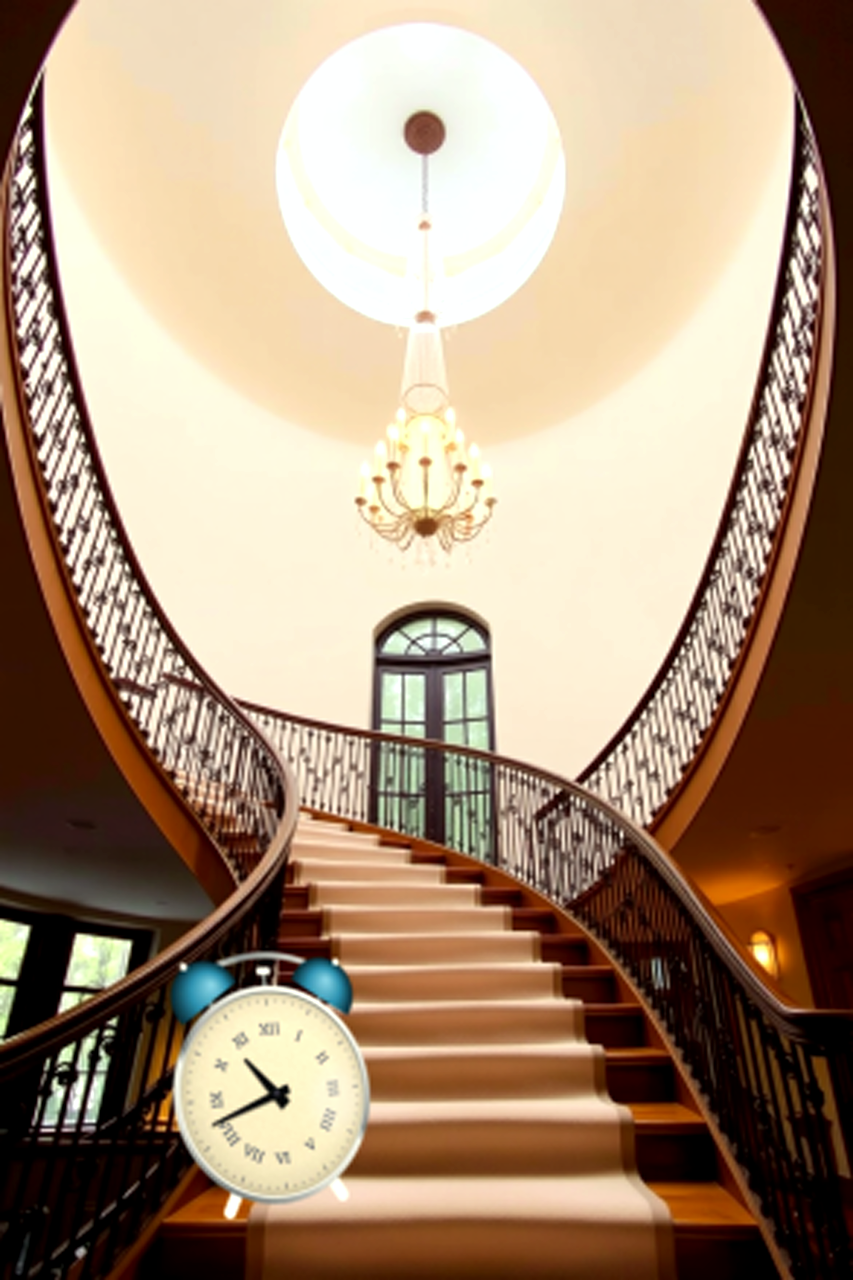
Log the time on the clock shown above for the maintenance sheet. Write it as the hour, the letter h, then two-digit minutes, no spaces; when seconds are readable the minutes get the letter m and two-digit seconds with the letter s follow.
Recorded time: 10h42
